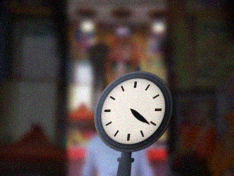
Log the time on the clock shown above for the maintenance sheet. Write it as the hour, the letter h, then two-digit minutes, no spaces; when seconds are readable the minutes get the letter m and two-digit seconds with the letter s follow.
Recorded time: 4h21
